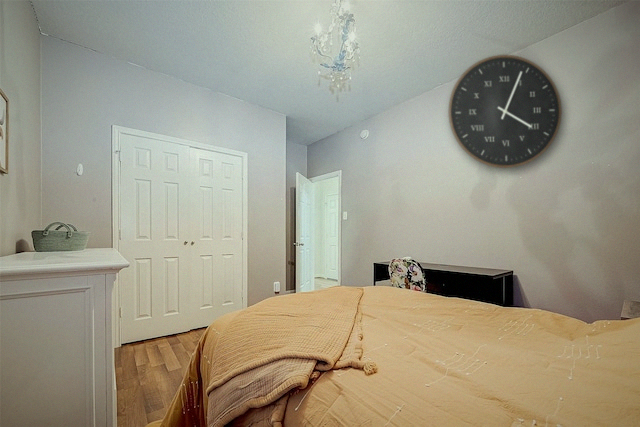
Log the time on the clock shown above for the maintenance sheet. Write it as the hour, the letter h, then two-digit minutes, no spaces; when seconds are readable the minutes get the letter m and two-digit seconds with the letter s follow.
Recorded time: 4h04
